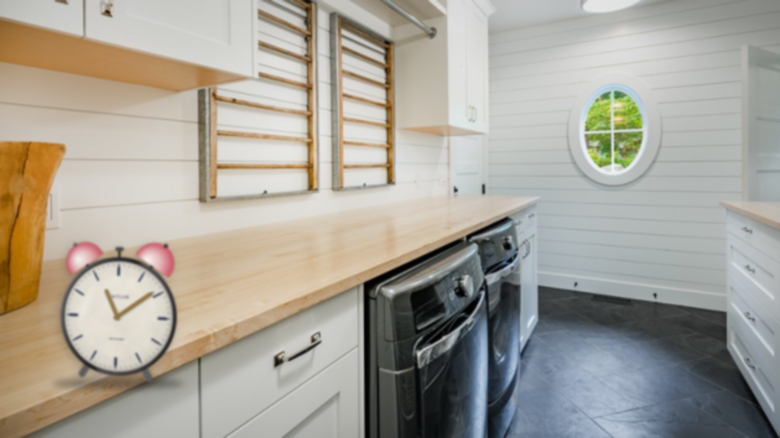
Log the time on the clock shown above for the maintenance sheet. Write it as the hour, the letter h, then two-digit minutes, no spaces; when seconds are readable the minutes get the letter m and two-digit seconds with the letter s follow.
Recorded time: 11h09
